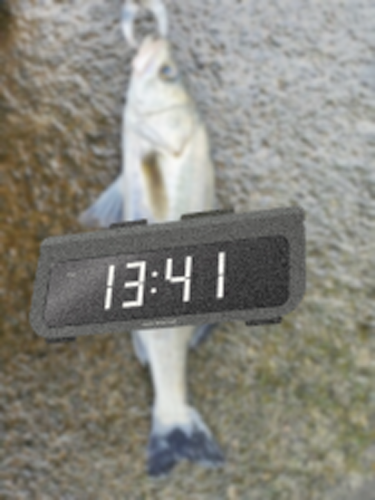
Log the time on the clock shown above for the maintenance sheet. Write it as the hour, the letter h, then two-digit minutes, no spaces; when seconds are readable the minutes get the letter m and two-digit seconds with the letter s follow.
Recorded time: 13h41
